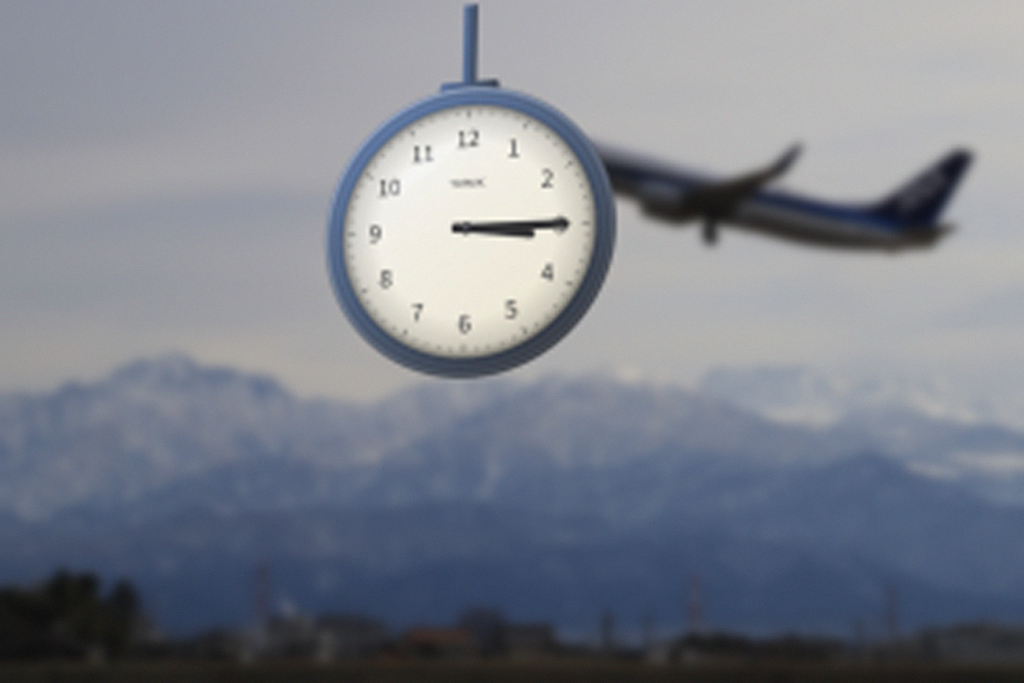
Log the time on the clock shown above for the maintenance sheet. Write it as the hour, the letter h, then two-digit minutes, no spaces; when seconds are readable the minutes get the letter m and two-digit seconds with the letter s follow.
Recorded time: 3h15
